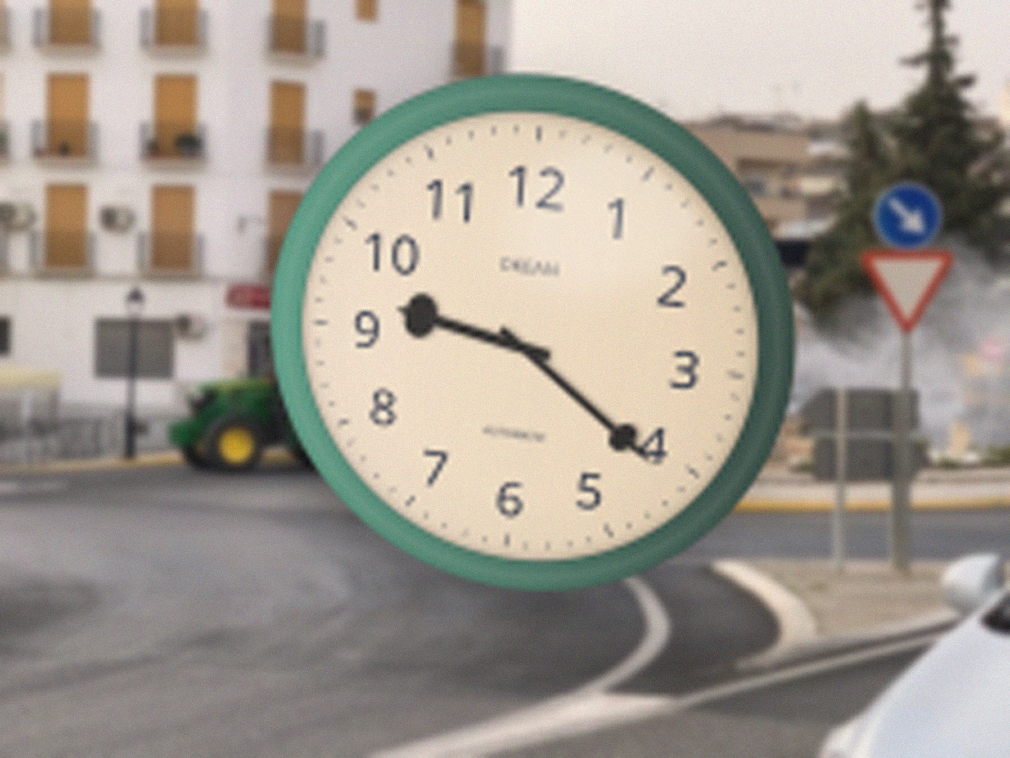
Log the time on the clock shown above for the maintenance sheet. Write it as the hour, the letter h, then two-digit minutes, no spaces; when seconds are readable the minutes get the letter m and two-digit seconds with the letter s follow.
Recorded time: 9h21
